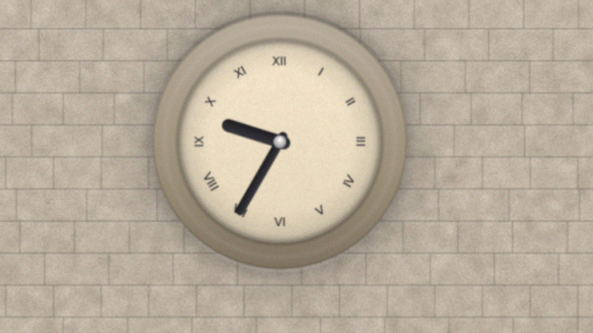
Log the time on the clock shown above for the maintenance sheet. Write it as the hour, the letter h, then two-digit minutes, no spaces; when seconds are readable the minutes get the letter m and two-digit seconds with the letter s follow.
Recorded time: 9h35
